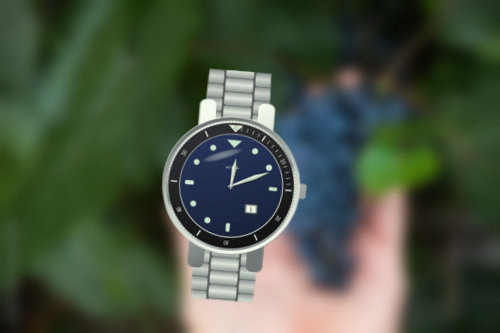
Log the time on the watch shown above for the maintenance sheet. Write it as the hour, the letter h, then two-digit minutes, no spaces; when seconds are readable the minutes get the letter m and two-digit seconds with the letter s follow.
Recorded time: 12h11
